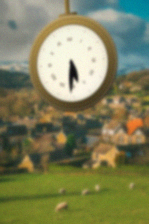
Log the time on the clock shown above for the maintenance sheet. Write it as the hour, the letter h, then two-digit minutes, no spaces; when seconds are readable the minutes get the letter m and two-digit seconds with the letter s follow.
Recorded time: 5h31
